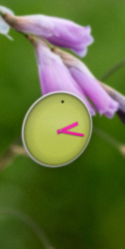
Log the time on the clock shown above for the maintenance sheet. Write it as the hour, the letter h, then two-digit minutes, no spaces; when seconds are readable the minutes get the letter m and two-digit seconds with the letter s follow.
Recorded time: 2h17
